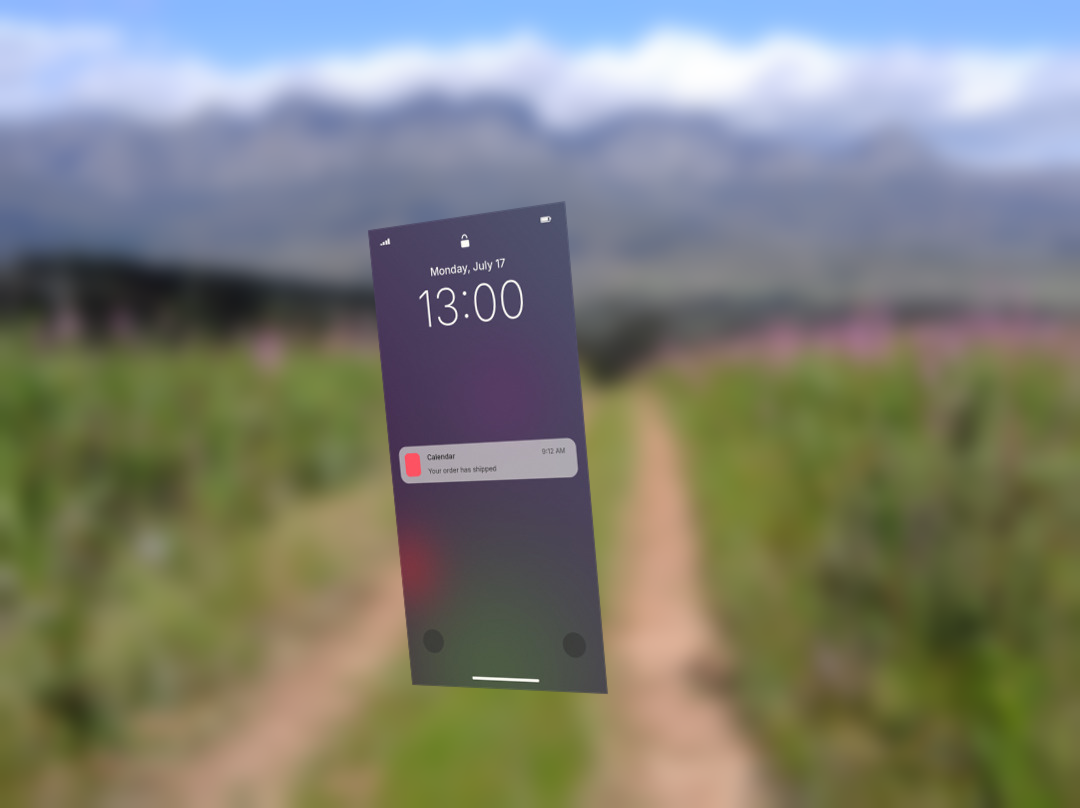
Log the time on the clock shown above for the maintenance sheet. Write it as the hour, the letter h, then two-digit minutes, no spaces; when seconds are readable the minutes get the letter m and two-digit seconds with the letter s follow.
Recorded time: 13h00
